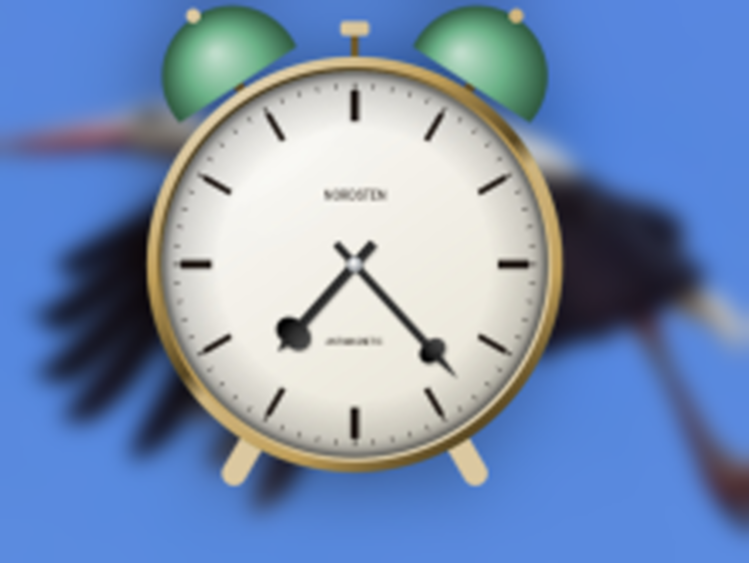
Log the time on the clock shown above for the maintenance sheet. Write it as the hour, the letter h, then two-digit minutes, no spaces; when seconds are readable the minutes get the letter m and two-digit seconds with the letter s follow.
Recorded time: 7h23
